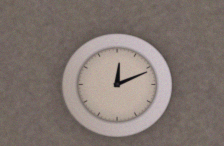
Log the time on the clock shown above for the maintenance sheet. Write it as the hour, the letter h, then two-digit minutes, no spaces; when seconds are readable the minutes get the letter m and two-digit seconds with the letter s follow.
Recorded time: 12h11
